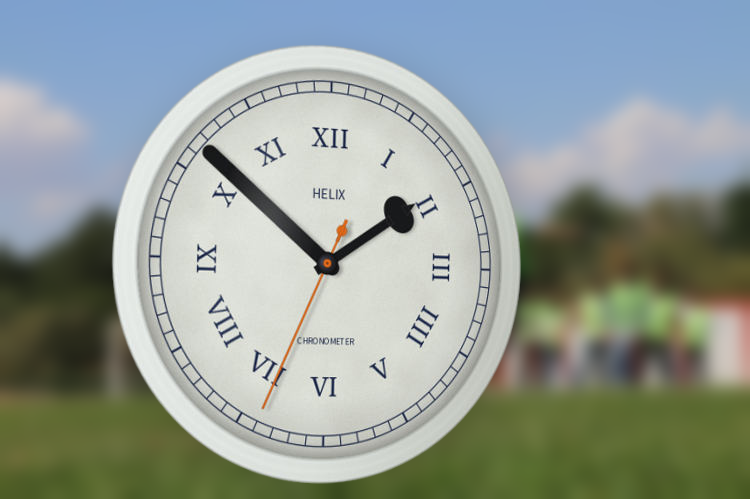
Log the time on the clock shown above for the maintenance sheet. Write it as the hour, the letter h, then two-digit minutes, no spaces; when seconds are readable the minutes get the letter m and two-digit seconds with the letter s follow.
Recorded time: 1h51m34s
